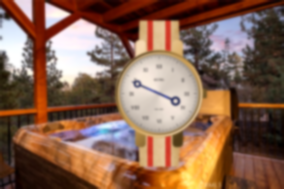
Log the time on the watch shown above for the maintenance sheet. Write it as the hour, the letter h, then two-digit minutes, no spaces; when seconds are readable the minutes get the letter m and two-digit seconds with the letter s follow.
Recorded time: 3h49
